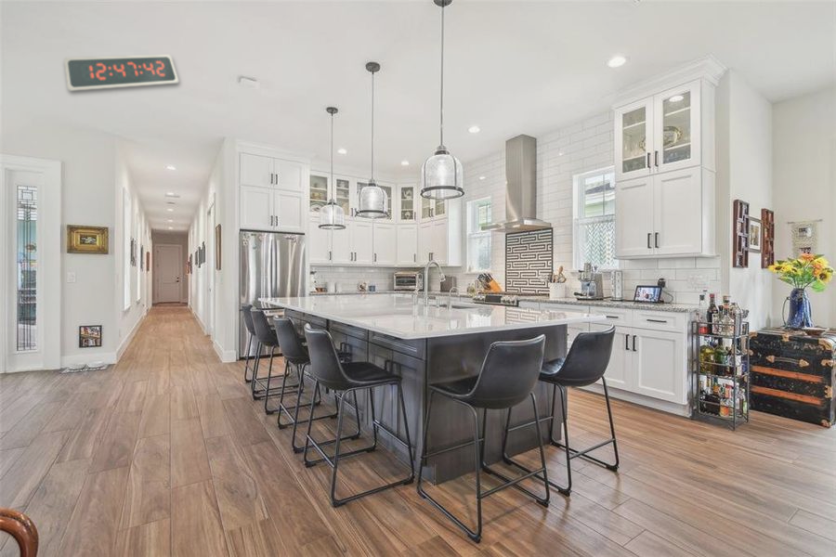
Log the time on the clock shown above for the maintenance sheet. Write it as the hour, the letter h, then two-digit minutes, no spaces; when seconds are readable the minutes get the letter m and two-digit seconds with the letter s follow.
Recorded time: 12h47m42s
